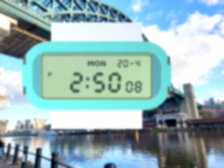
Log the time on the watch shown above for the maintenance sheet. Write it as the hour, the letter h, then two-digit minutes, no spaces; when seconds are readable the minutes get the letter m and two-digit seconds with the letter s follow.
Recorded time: 2h50m08s
